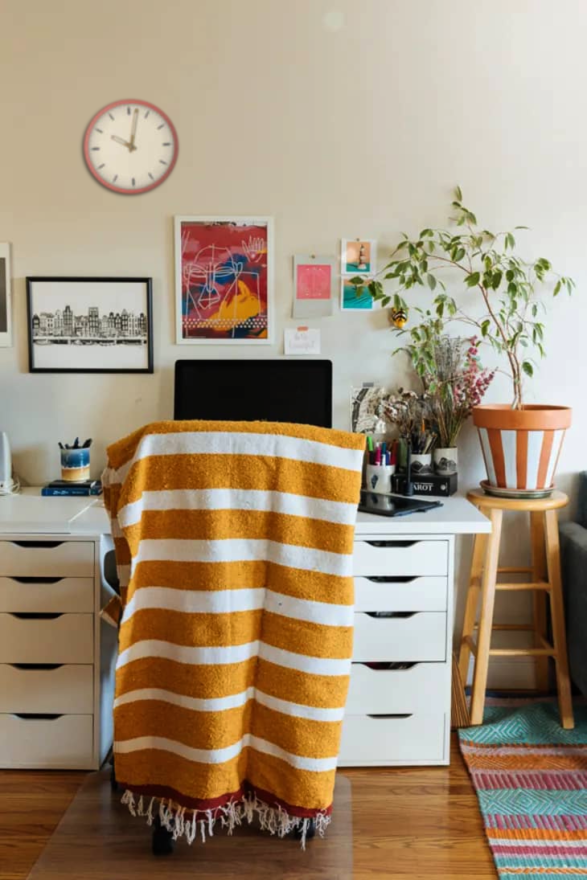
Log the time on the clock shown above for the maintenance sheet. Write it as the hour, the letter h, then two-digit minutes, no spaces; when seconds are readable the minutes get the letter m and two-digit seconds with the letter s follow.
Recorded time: 10h02
